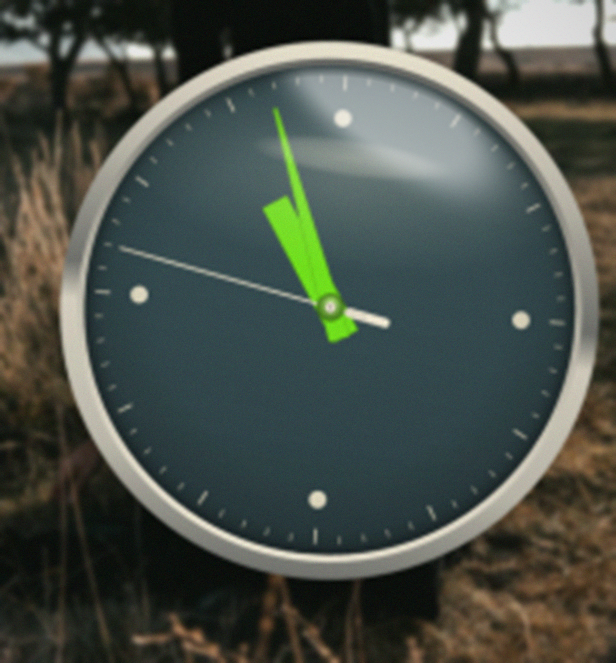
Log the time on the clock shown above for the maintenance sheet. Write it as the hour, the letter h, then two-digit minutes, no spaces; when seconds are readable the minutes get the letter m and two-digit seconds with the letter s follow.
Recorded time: 10h56m47s
